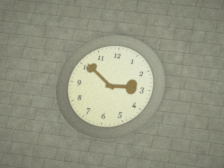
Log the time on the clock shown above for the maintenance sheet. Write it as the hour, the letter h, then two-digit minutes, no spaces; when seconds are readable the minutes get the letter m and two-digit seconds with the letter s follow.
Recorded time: 2h51
